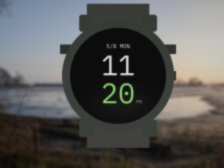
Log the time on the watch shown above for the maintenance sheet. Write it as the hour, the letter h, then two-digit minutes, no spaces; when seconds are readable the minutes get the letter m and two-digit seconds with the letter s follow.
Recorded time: 11h20
